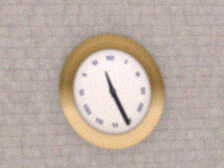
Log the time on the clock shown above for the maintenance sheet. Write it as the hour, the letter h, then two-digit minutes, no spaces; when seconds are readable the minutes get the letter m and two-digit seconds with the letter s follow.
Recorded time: 11h26
